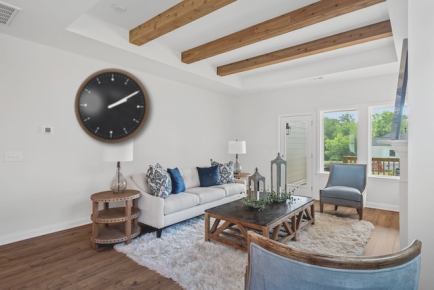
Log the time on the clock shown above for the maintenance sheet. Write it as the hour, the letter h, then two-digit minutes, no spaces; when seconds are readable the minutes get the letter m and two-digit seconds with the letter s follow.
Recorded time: 2h10
